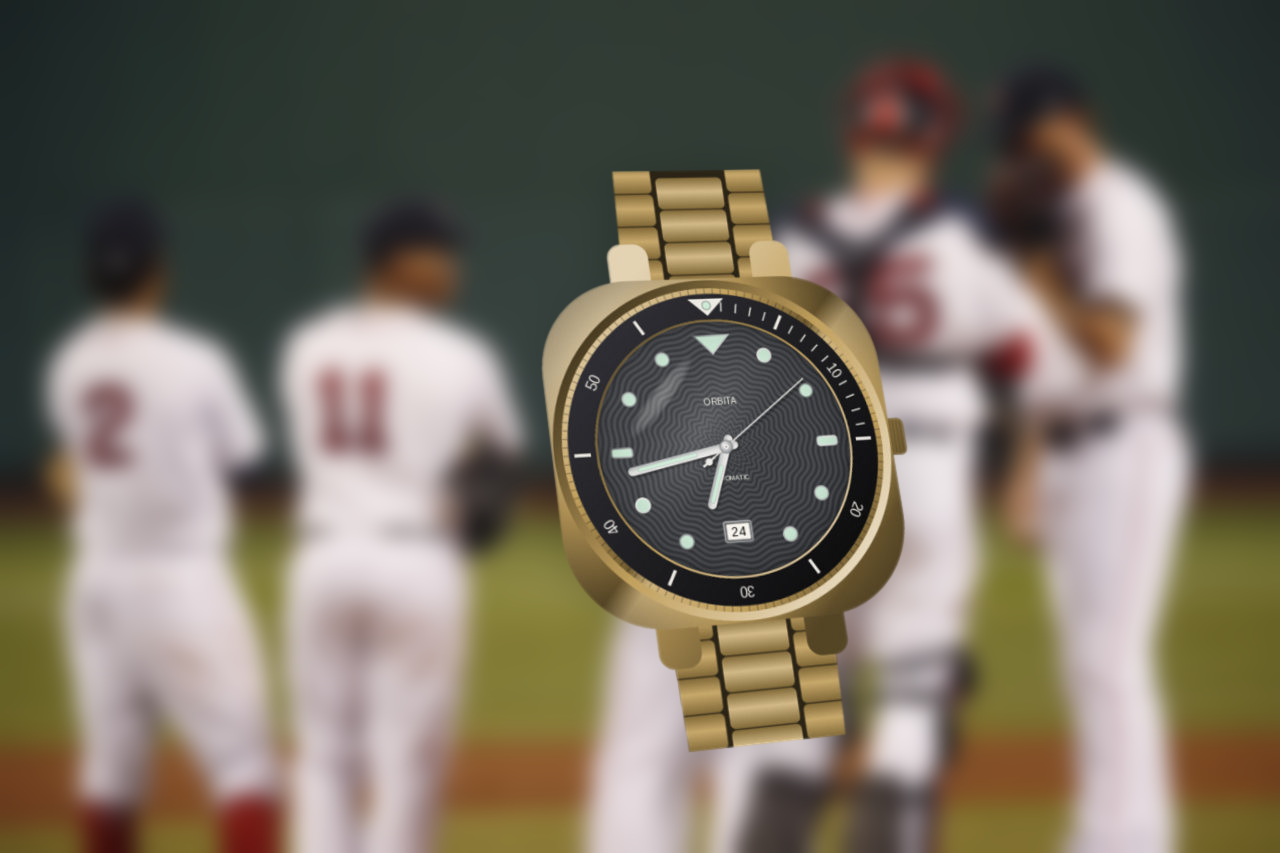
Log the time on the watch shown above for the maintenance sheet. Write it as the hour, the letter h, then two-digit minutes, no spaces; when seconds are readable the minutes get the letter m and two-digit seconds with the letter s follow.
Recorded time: 6h43m09s
